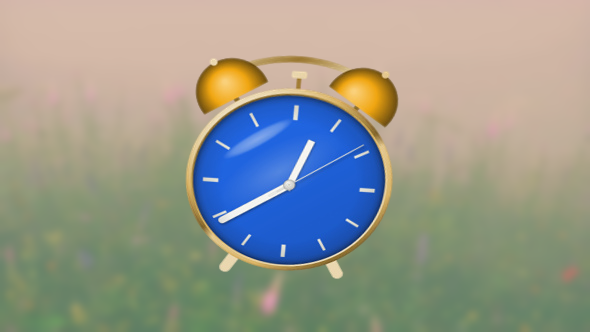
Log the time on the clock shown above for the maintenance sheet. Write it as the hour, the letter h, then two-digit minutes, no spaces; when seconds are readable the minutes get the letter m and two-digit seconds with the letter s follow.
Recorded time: 12h39m09s
